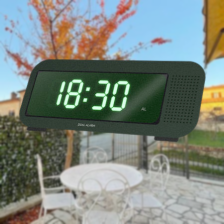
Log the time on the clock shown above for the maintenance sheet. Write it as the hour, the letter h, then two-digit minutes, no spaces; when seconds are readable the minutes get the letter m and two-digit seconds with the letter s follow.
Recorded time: 18h30
